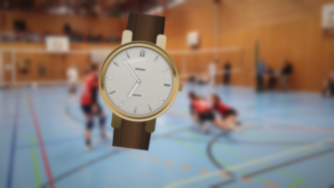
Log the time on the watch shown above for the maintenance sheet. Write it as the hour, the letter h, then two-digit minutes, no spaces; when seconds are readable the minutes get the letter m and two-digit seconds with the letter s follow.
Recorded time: 6h53
